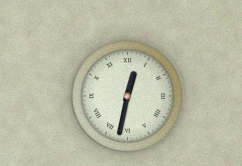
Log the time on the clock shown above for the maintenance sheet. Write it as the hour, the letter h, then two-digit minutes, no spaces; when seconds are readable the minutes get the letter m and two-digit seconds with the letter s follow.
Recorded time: 12h32
